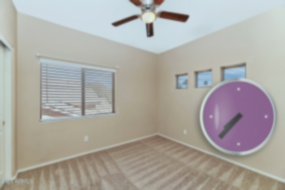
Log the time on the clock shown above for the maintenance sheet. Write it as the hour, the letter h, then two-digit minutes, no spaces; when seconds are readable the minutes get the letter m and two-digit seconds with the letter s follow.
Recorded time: 7h37
